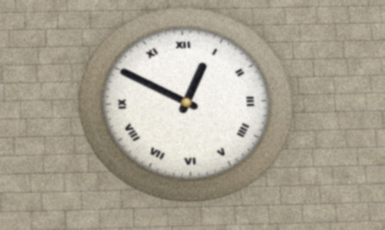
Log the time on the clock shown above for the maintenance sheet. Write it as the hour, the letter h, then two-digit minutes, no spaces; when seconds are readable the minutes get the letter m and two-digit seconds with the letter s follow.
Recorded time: 12h50
